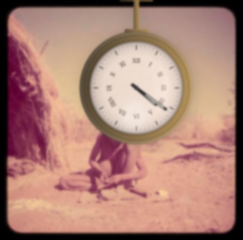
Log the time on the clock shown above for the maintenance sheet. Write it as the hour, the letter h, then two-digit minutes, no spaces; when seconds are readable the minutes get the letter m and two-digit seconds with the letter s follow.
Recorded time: 4h21
